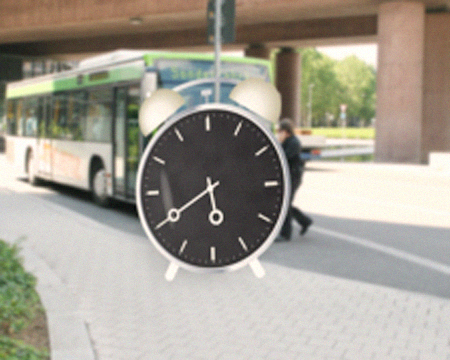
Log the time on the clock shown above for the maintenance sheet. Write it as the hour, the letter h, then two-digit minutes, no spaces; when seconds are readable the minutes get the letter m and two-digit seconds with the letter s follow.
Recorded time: 5h40
